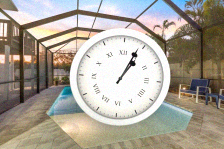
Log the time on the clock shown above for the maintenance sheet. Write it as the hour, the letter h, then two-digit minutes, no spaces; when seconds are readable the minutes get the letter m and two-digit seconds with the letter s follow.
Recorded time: 1h04
